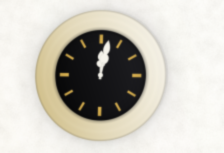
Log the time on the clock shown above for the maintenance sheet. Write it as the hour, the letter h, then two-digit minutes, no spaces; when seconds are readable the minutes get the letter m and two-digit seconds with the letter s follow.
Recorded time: 12h02
